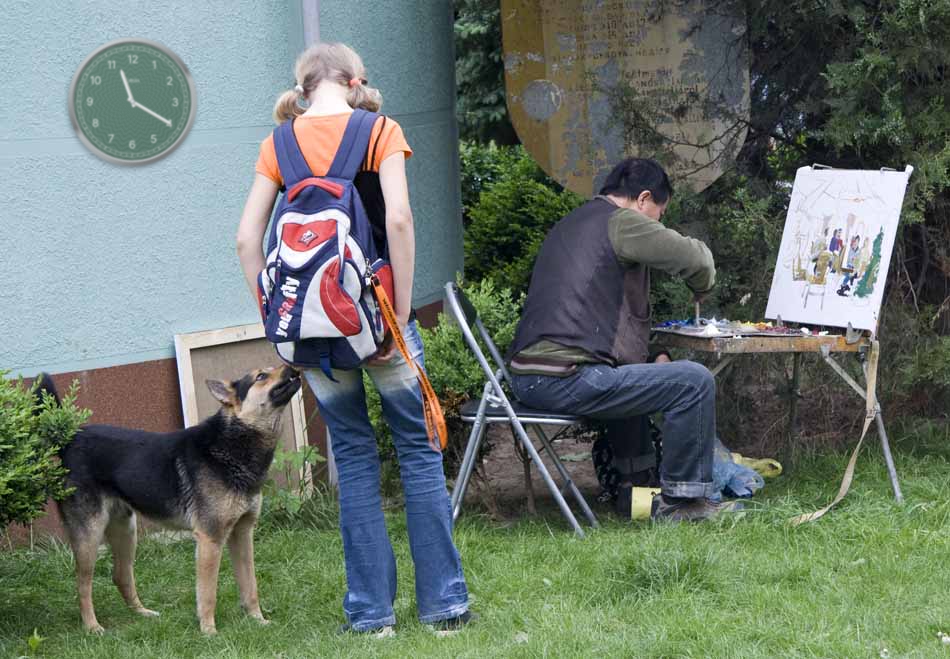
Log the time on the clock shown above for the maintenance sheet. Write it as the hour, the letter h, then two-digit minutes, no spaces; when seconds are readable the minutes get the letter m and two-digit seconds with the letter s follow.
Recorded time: 11h20
